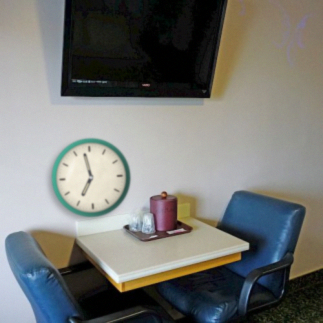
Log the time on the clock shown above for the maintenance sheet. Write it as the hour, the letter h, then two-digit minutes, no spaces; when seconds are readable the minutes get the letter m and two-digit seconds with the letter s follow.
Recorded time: 6h58
